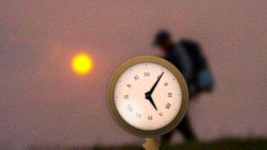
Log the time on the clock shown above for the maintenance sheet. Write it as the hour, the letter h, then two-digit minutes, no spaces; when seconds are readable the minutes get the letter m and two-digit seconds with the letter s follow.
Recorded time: 5h06
